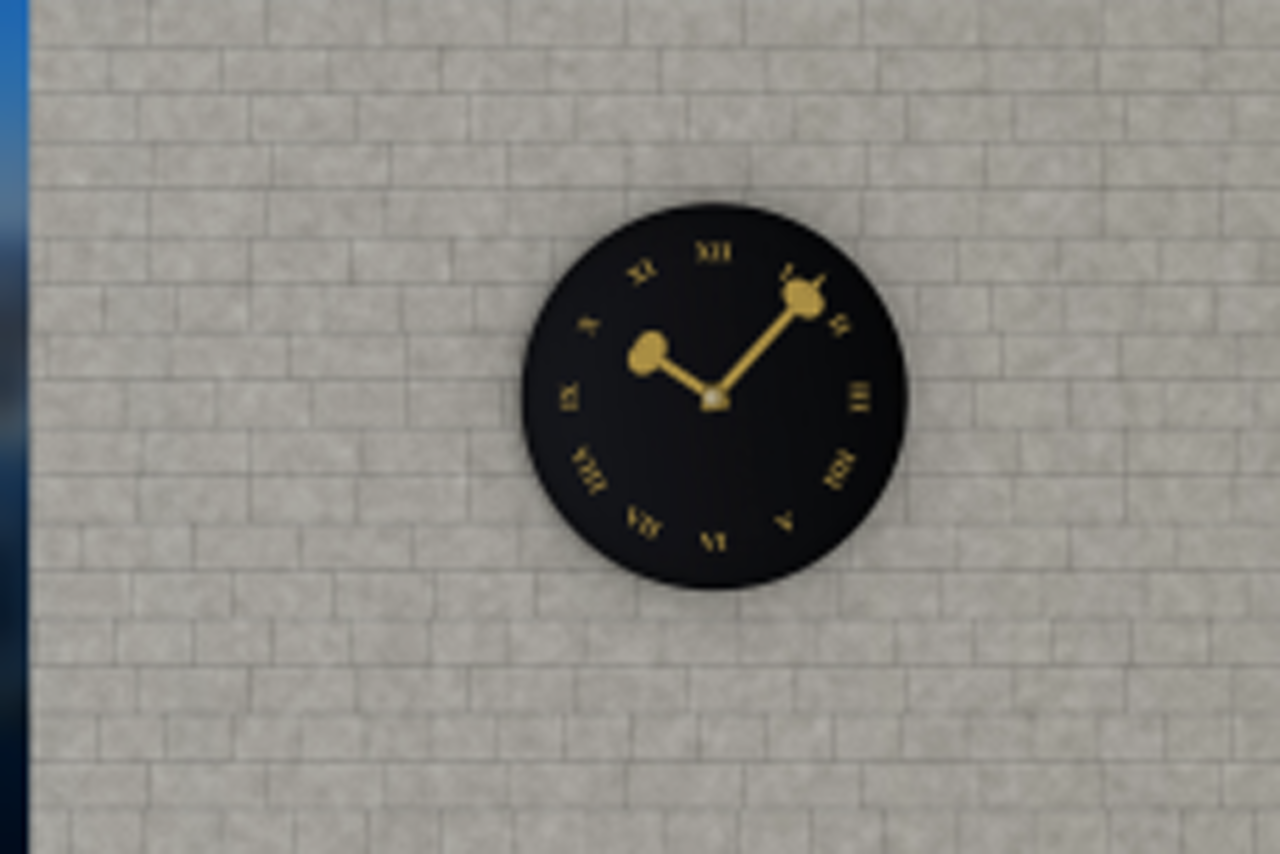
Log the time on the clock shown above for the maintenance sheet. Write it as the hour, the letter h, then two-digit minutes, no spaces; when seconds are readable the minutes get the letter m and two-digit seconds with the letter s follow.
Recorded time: 10h07
